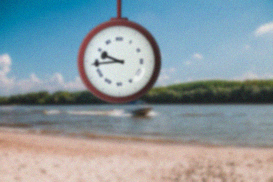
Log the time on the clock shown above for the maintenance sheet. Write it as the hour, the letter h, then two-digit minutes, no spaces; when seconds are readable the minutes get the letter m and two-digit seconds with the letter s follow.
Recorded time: 9h44
